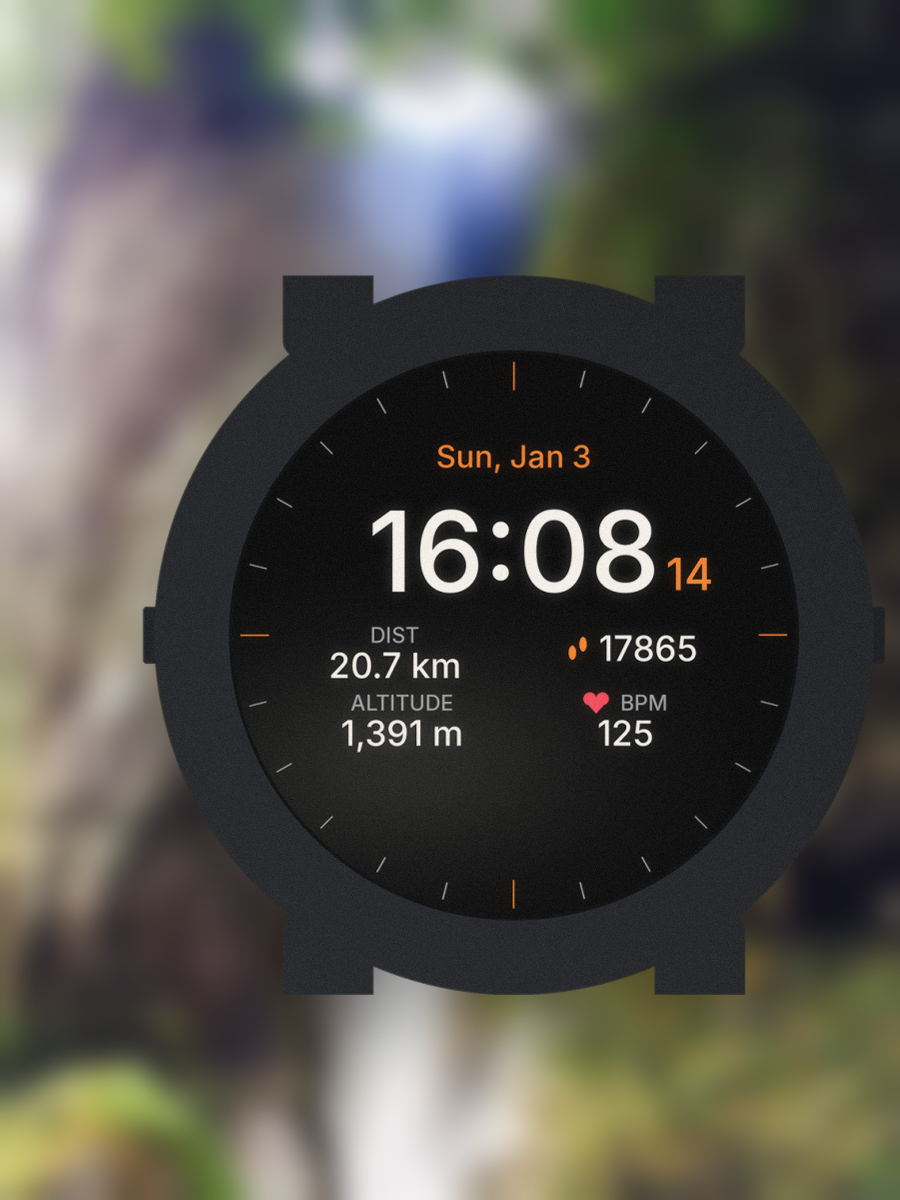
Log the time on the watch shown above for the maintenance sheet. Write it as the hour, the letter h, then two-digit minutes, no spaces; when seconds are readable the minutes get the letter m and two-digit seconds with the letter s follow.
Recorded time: 16h08m14s
